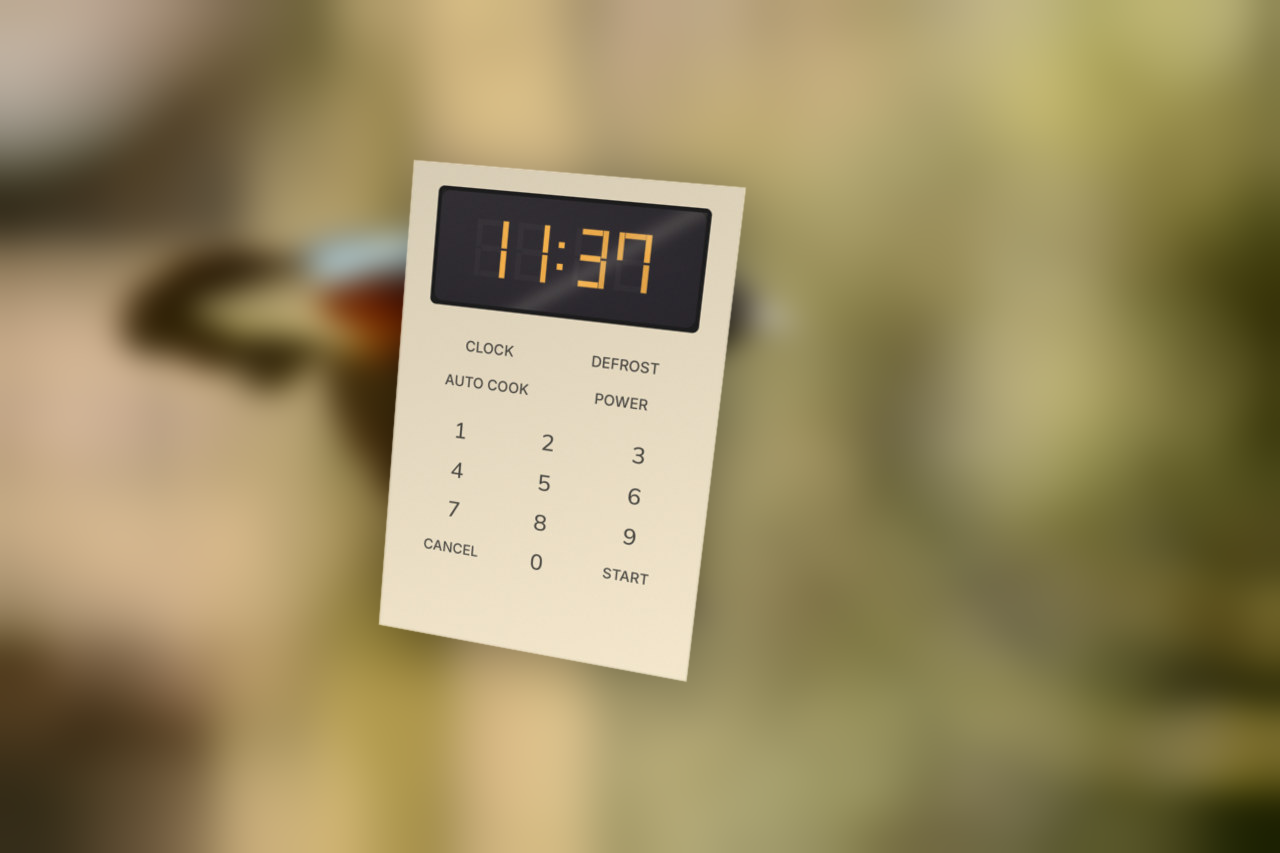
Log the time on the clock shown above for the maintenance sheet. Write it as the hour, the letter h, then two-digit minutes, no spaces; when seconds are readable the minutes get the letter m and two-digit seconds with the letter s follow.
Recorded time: 11h37
